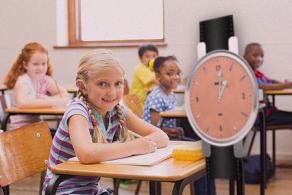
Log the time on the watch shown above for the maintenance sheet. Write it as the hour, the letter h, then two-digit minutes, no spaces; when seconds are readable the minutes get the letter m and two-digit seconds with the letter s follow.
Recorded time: 1h01
